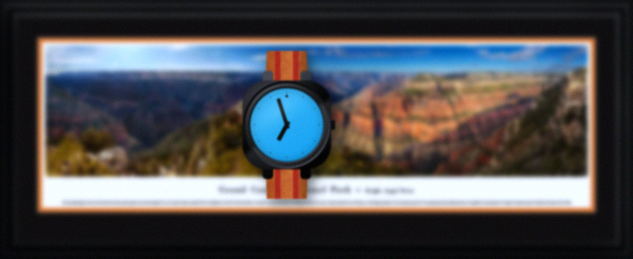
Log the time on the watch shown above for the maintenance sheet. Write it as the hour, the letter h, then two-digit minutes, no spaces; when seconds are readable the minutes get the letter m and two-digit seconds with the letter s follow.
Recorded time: 6h57
